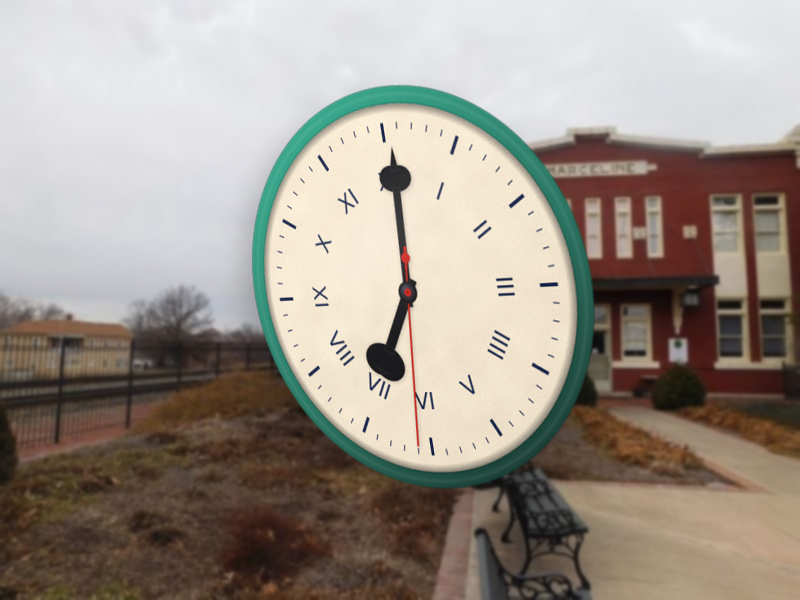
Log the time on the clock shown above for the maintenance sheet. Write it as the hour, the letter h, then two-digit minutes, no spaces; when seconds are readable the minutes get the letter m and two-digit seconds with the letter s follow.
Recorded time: 7h00m31s
